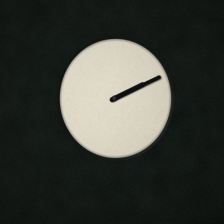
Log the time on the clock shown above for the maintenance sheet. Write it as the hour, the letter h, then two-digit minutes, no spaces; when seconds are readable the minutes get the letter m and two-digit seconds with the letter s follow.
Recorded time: 2h11
